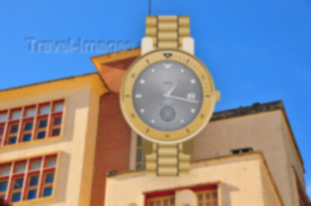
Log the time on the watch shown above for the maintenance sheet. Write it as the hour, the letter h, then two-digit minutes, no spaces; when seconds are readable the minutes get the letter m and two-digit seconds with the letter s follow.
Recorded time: 1h17
